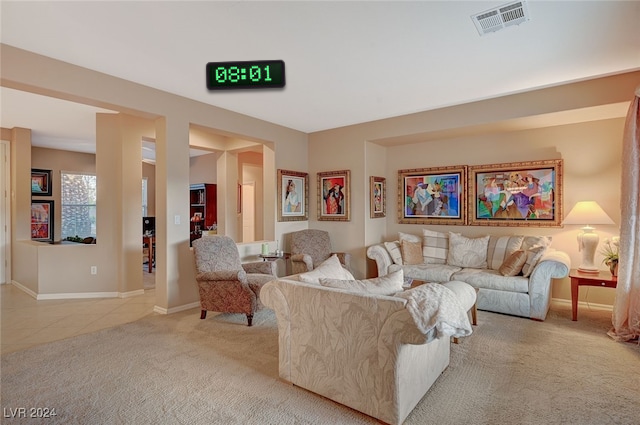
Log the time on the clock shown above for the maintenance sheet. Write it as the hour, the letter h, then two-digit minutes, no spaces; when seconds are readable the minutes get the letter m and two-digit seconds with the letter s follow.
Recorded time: 8h01
